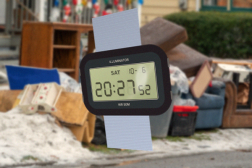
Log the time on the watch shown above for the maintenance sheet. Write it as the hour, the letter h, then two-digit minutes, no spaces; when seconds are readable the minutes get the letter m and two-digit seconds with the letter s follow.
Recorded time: 20h27m52s
